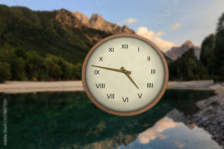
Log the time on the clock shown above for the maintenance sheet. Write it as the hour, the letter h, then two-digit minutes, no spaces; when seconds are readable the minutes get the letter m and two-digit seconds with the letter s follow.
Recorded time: 4h47
